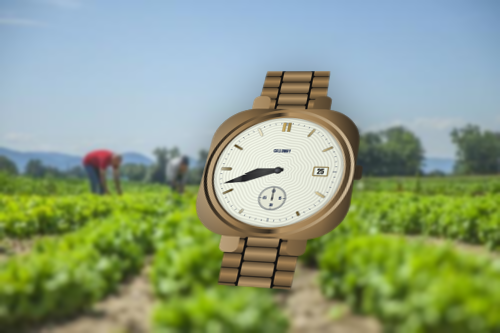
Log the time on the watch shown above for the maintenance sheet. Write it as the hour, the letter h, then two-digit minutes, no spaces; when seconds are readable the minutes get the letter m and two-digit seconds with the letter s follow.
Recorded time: 8h42
